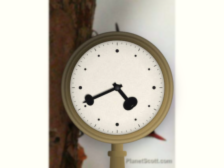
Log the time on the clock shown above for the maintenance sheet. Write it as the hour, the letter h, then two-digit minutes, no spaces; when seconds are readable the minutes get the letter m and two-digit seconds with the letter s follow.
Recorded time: 4h41
